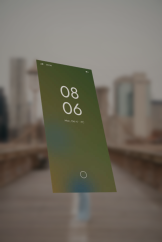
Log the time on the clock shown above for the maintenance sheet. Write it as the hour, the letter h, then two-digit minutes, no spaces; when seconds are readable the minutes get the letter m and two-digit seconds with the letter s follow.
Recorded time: 8h06
